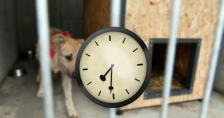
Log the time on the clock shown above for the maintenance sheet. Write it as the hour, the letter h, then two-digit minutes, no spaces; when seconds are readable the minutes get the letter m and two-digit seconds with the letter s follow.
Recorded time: 7h31
